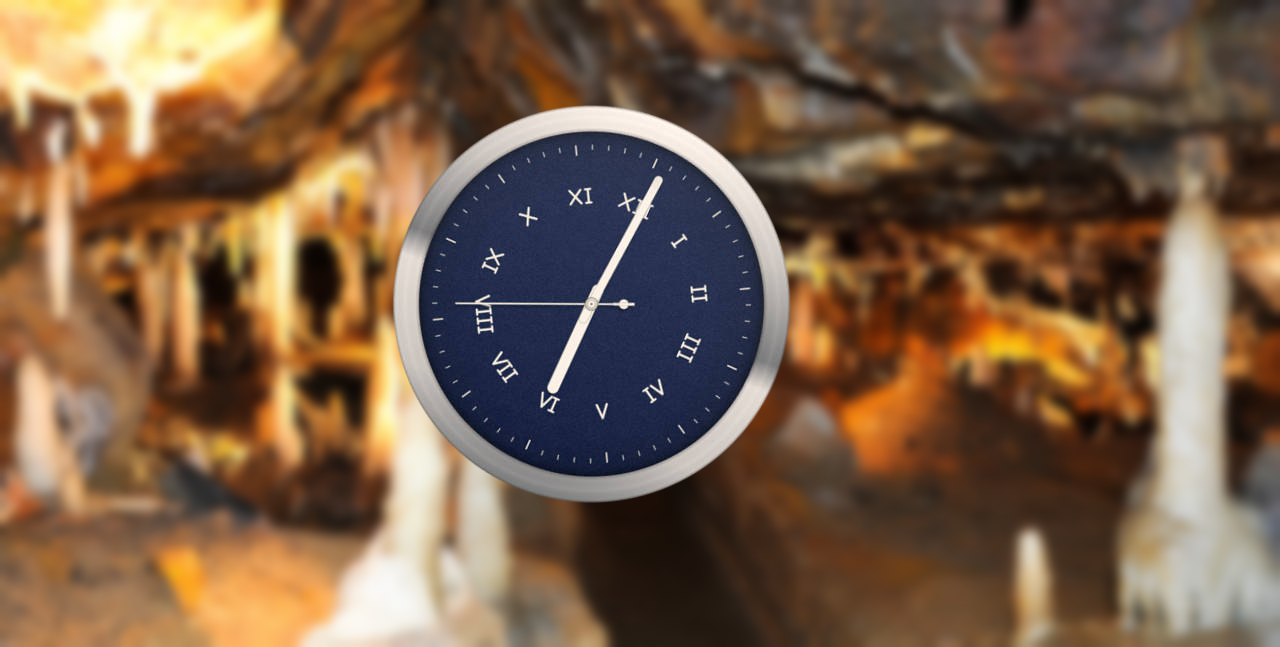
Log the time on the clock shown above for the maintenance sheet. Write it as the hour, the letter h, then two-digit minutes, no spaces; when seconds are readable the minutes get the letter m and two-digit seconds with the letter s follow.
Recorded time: 6h00m41s
